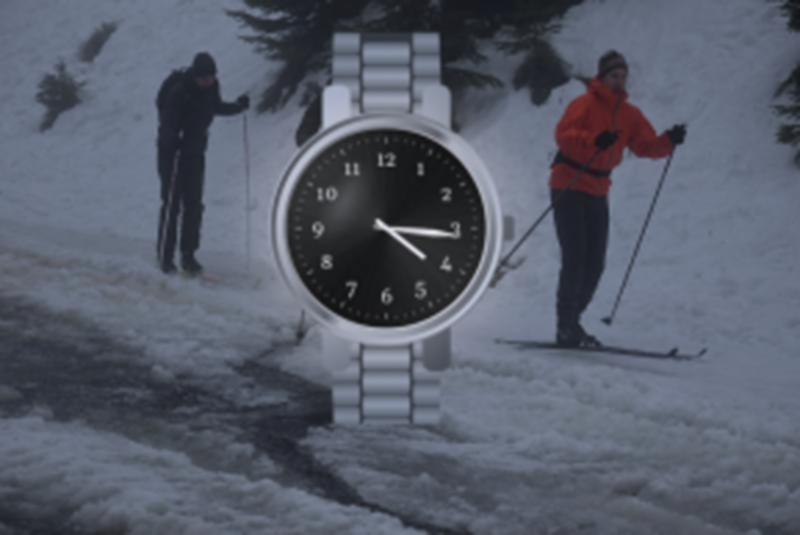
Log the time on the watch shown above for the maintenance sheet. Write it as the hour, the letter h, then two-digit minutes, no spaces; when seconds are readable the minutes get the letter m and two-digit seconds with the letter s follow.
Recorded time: 4h16
